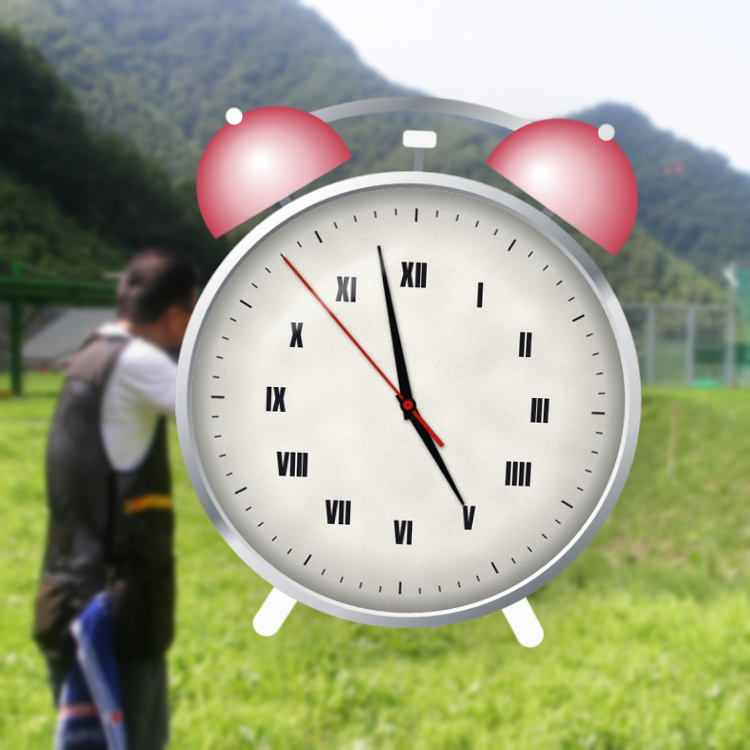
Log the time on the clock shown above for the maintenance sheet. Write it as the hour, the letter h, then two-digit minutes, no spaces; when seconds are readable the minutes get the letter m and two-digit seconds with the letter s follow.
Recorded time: 4h57m53s
